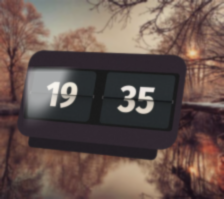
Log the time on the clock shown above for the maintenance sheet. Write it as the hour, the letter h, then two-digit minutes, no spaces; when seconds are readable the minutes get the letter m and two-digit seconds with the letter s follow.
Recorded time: 19h35
